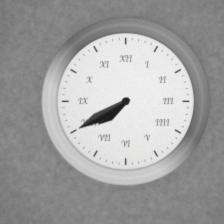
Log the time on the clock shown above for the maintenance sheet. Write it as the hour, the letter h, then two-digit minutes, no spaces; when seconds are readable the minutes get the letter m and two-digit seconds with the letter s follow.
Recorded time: 7h40
